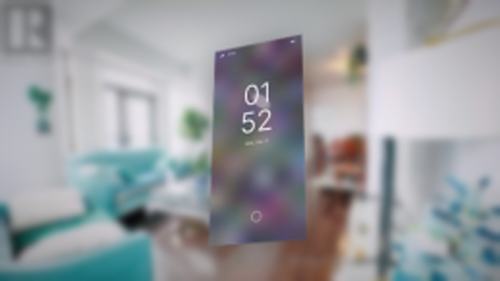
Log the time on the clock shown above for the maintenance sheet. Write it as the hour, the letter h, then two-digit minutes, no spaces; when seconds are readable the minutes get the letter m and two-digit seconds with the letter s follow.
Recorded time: 1h52
